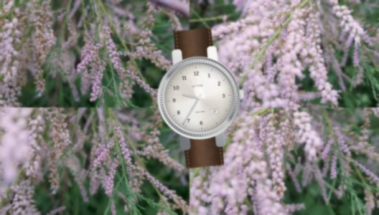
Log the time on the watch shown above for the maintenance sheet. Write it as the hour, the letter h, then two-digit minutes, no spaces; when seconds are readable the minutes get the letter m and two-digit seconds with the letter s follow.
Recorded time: 9h36
